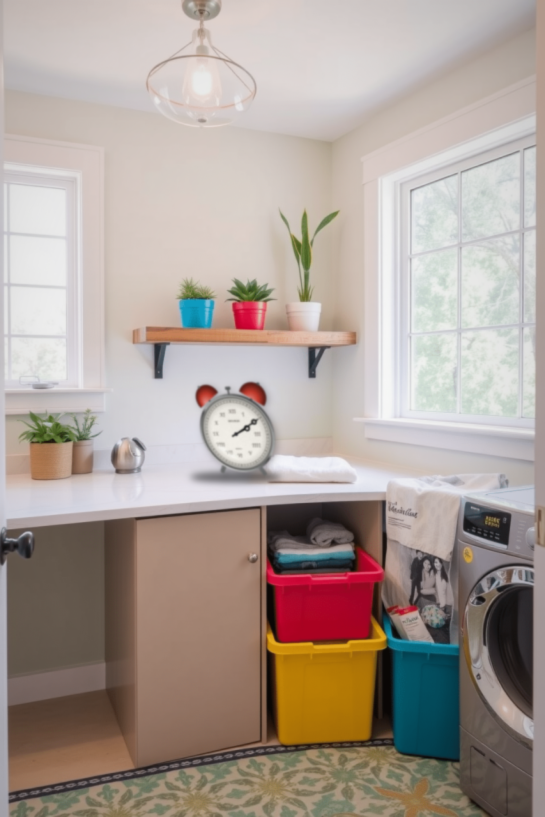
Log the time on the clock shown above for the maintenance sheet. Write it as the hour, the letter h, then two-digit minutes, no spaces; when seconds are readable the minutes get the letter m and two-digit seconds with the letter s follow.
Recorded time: 2h10
